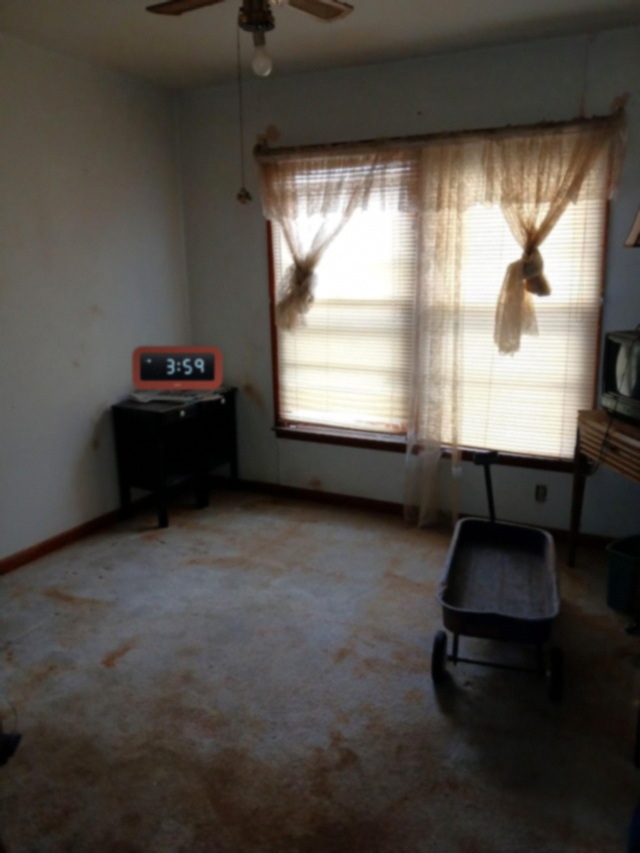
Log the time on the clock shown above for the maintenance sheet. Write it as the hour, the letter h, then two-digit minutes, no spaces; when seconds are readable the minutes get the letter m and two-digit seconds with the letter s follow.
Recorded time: 3h59
